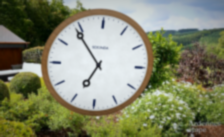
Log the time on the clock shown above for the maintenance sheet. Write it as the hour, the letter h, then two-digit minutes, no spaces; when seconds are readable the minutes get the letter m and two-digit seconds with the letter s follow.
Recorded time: 6h54
